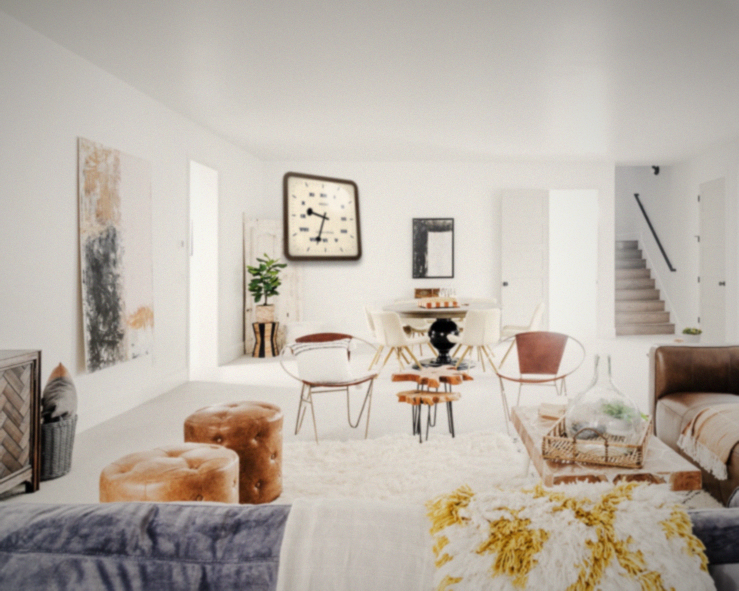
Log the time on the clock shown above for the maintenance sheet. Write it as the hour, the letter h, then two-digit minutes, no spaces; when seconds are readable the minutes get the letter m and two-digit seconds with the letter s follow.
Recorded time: 9h33
